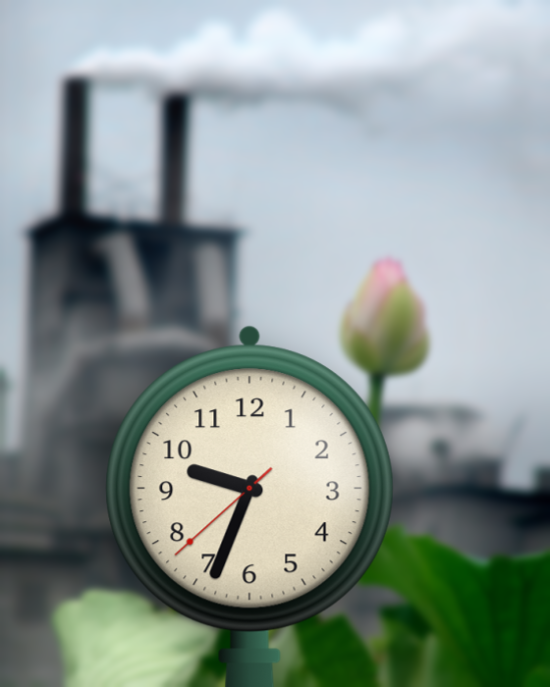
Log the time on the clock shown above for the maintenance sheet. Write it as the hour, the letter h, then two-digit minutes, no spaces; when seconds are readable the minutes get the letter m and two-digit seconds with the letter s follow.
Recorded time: 9h33m38s
